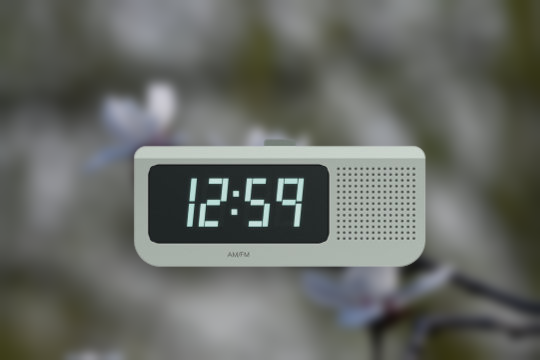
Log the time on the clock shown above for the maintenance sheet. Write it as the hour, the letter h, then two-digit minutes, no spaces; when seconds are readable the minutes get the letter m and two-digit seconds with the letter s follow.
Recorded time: 12h59
